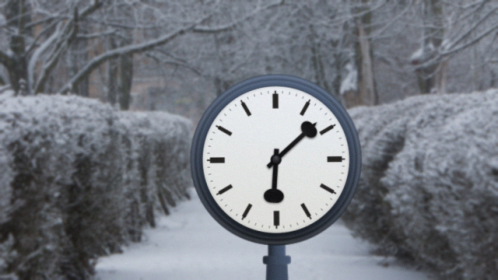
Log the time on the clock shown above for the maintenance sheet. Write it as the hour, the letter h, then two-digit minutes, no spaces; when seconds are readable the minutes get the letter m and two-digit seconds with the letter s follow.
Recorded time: 6h08
